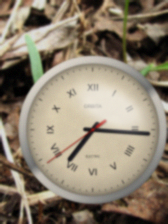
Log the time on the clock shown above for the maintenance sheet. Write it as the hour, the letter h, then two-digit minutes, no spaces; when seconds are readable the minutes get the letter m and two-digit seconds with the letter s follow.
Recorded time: 7h15m39s
